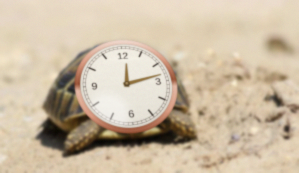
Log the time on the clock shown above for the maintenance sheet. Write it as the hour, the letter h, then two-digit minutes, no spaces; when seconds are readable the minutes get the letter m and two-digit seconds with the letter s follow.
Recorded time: 12h13
